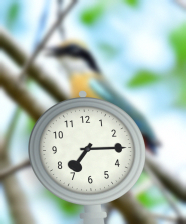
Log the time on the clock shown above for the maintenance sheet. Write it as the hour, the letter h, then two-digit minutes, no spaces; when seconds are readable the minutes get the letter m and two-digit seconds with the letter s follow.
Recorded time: 7h15
